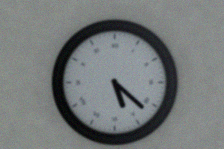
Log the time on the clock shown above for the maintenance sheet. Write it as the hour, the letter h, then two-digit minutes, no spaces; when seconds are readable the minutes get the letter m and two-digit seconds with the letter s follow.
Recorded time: 5h22
